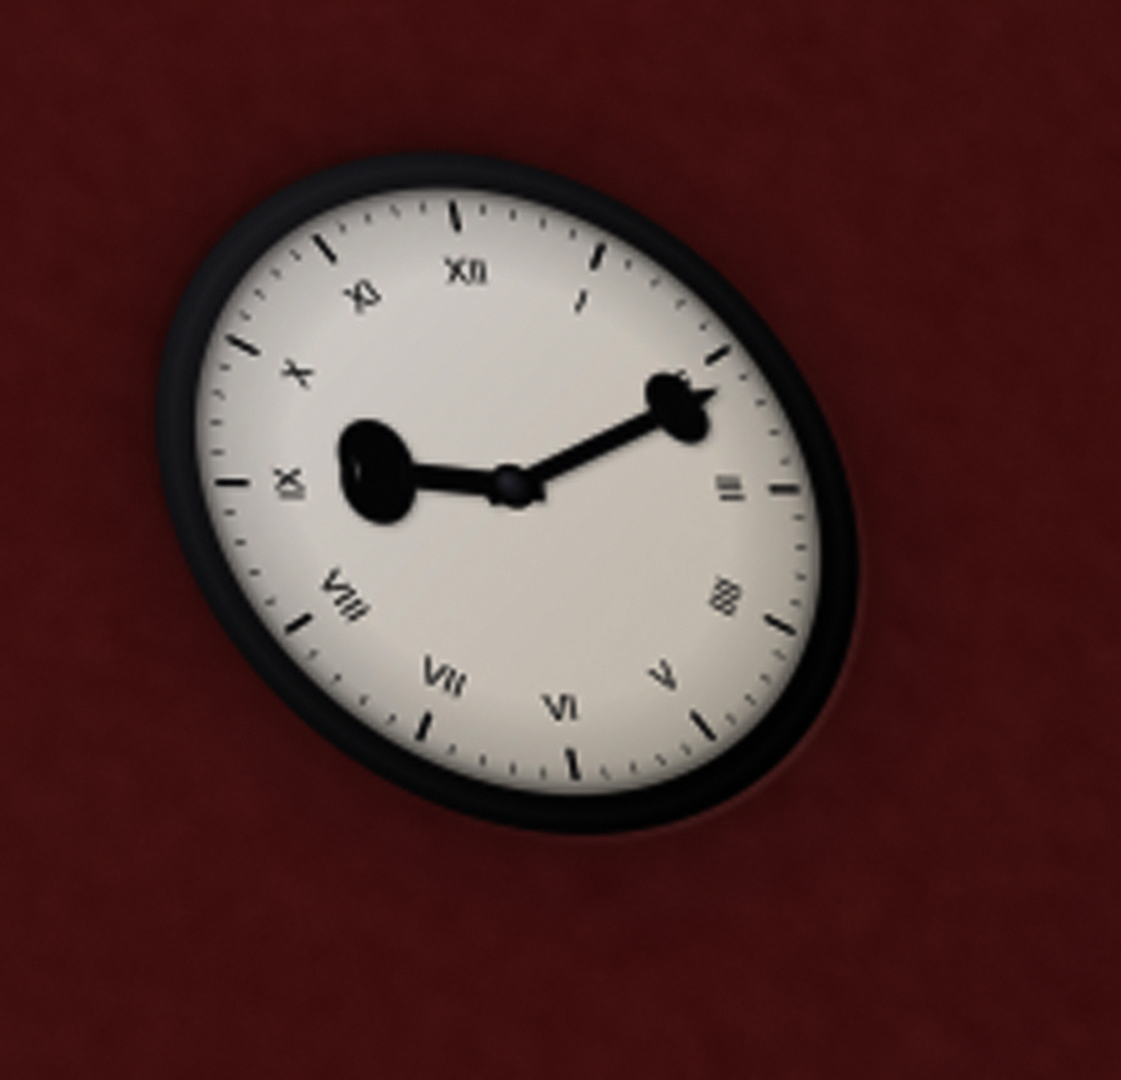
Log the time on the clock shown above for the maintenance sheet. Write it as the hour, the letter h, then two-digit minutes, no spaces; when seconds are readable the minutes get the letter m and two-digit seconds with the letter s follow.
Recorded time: 9h11
